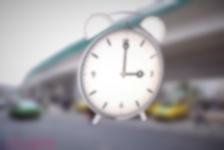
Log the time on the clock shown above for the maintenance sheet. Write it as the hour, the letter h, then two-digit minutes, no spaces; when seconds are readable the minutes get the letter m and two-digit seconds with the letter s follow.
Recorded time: 3h00
